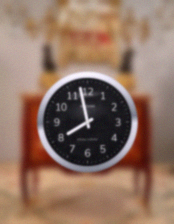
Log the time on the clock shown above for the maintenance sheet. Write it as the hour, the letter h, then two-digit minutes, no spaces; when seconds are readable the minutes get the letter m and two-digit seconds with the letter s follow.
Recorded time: 7h58
